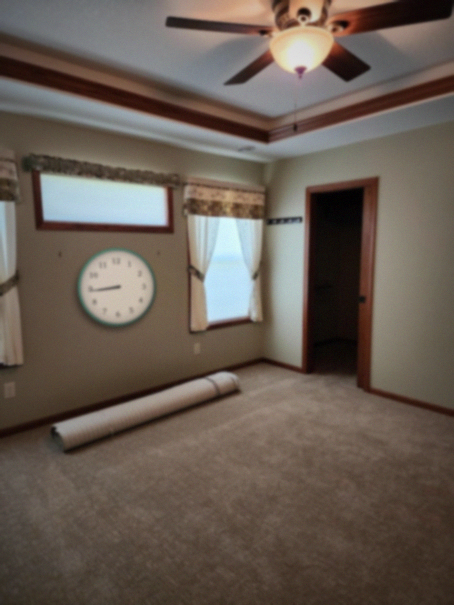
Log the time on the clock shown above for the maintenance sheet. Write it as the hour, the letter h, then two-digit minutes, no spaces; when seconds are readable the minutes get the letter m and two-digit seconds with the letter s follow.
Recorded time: 8h44
